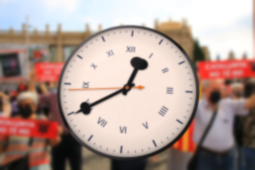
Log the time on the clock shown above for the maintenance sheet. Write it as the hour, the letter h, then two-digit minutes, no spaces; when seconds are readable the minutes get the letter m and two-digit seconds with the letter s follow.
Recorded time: 12h39m44s
